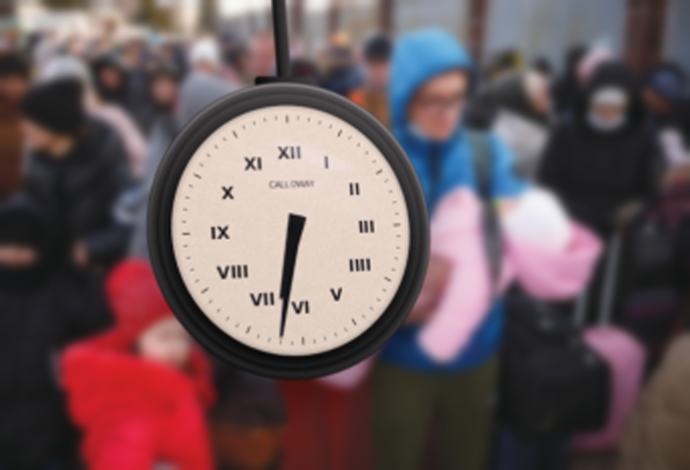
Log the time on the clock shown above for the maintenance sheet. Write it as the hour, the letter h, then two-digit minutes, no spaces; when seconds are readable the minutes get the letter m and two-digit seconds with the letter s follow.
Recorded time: 6h32
